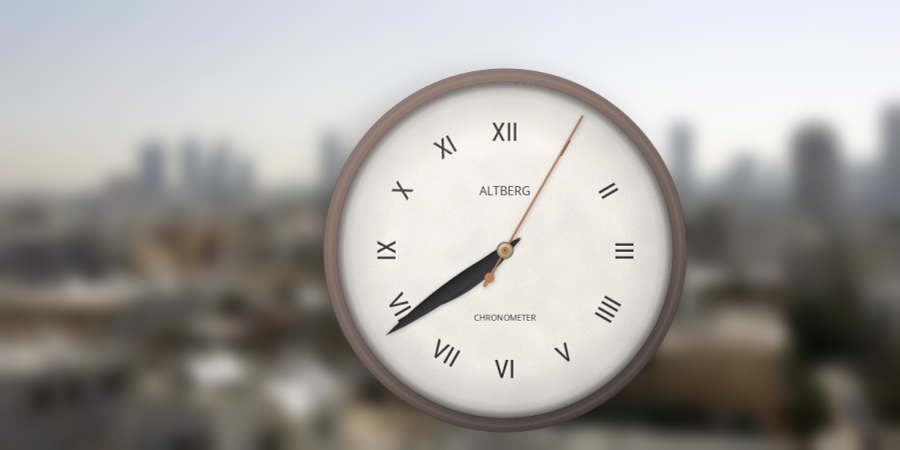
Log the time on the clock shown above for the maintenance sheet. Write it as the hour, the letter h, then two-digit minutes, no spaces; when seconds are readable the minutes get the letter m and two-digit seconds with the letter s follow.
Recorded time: 7h39m05s
